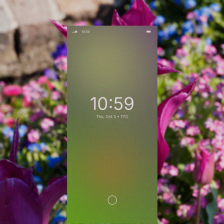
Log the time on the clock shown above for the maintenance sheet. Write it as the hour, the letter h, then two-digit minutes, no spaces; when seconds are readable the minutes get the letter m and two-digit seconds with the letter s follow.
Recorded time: 10h59
